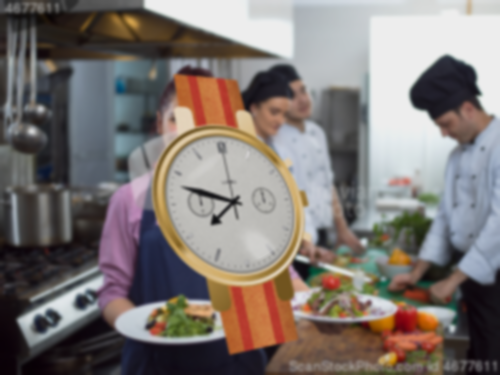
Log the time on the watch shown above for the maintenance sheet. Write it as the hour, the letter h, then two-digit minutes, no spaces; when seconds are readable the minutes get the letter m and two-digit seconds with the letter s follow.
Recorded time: 7h48
